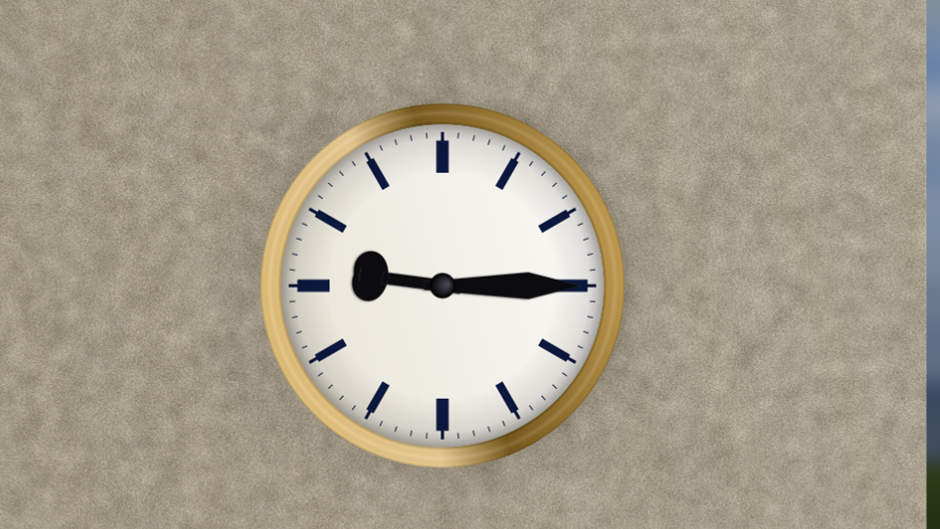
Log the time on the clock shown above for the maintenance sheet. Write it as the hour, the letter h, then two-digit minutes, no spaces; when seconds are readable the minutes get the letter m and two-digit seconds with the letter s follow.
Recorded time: 9h15
